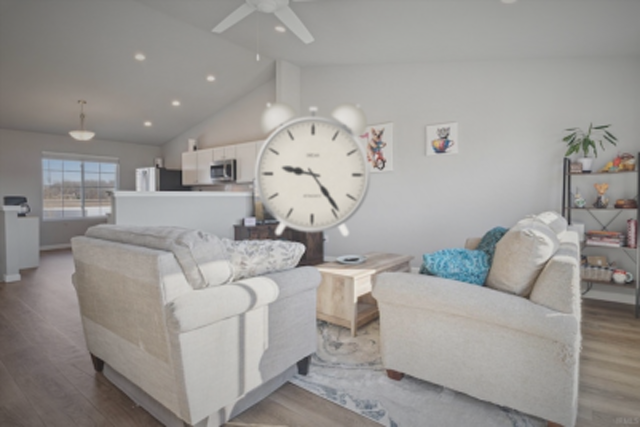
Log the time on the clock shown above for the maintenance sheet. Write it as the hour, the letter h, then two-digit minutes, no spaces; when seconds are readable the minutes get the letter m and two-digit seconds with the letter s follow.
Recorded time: 9h24
